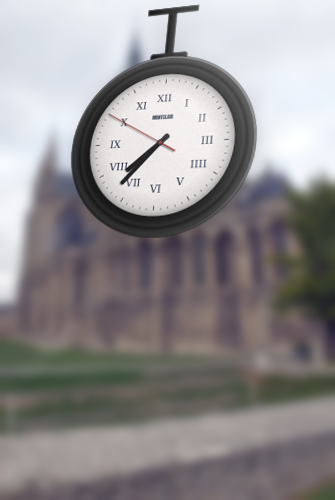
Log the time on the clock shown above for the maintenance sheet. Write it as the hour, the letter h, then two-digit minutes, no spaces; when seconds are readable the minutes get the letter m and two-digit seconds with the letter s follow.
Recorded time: 7h36m50s
